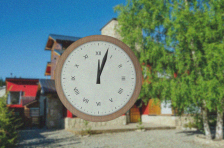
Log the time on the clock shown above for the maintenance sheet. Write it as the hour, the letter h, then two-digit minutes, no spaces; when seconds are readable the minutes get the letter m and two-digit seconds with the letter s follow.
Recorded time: 12h03
